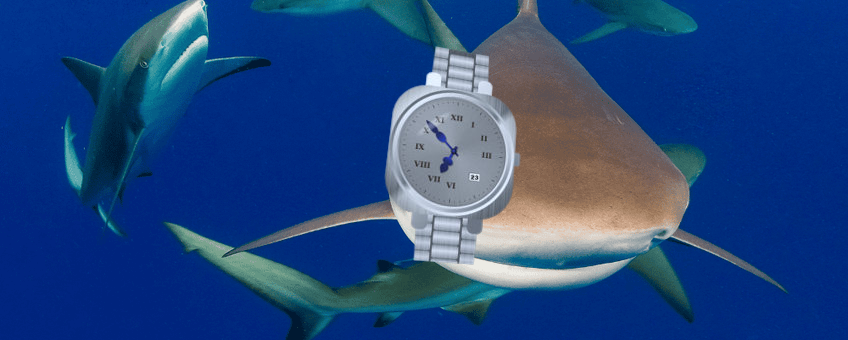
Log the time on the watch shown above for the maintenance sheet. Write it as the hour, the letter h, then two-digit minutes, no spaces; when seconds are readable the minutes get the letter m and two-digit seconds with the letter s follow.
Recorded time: 6h52
